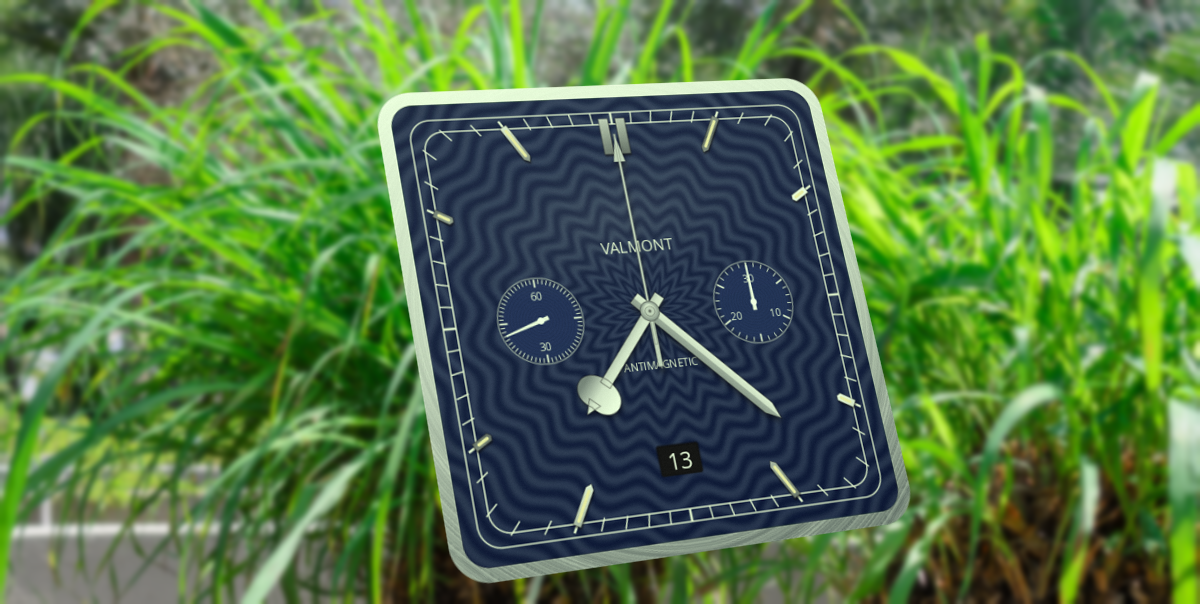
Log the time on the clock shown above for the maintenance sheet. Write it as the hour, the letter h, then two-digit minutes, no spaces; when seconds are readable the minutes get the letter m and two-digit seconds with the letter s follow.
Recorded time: 7h22m42s
